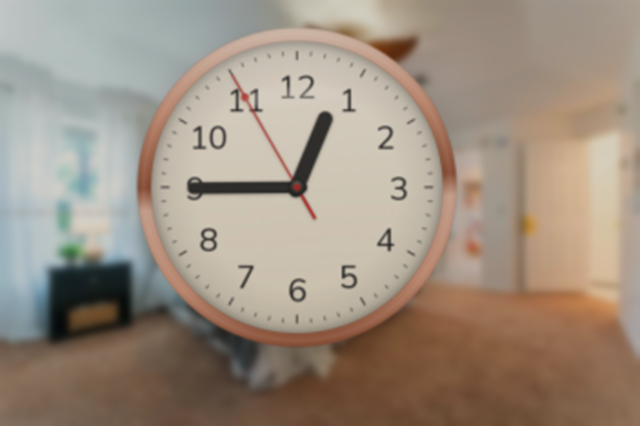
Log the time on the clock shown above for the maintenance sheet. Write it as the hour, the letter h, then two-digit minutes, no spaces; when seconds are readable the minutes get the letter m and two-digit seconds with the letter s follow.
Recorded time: 12h44m55s
